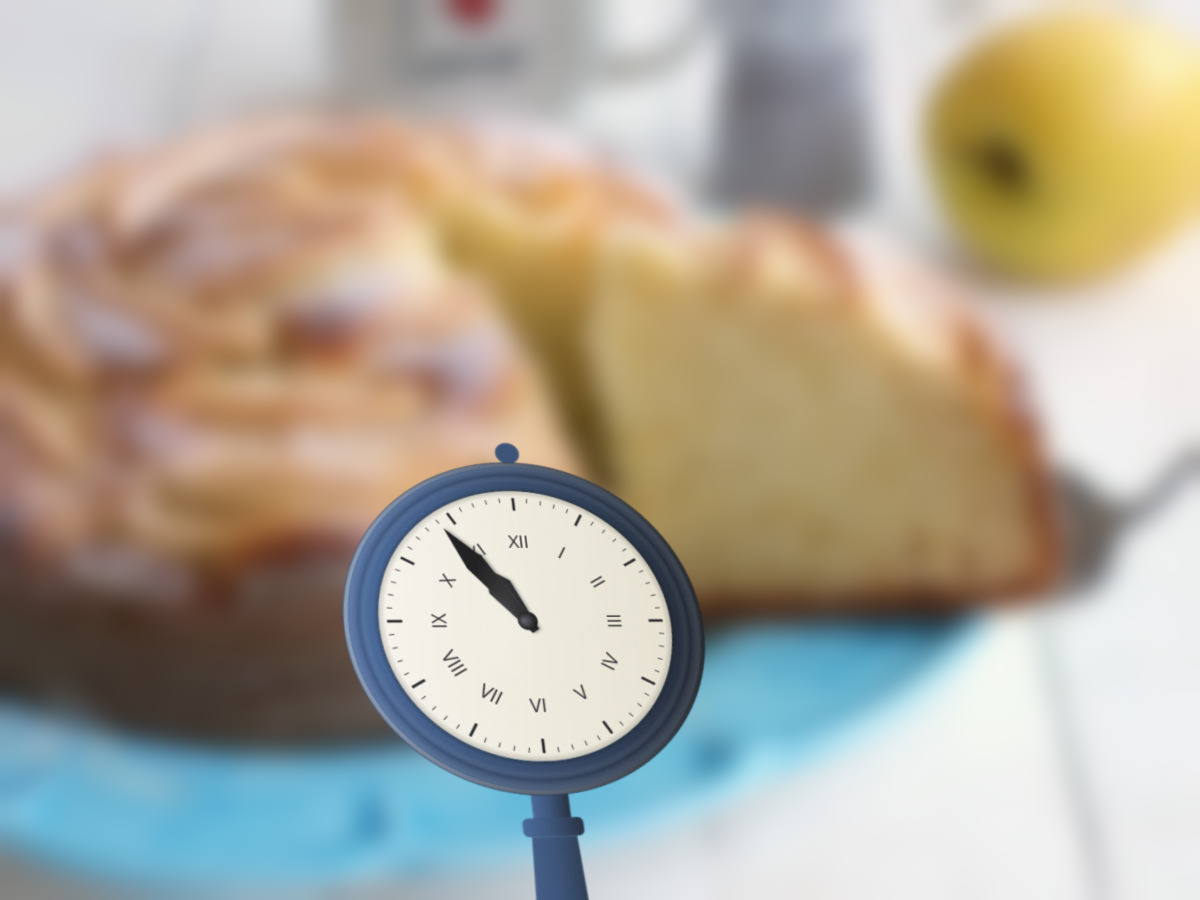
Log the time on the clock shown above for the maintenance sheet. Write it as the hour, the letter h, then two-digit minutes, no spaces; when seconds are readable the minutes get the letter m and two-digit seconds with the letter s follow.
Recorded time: 10h54
